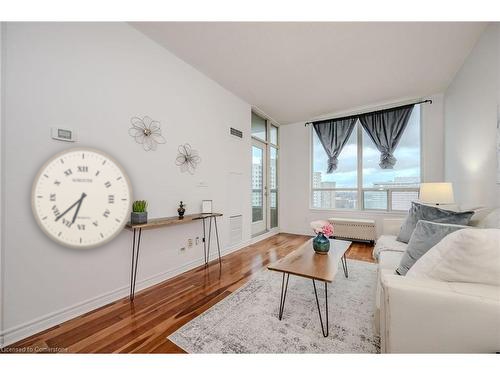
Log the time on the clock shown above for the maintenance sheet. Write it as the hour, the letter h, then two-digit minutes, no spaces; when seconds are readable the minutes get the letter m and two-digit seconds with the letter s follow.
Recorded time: 6h38
